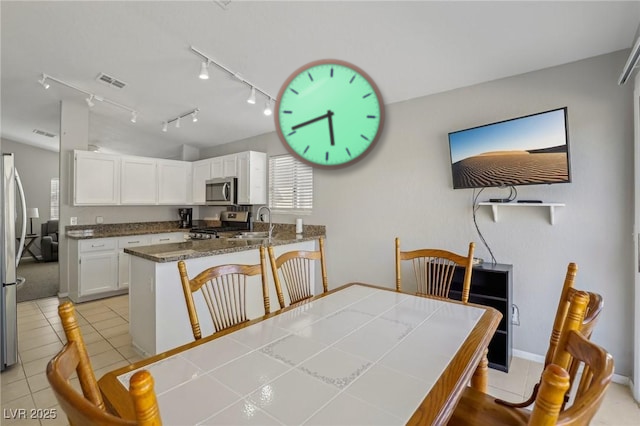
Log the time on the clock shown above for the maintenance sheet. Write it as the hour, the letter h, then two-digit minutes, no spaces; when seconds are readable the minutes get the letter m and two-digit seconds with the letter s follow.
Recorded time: 5h41
